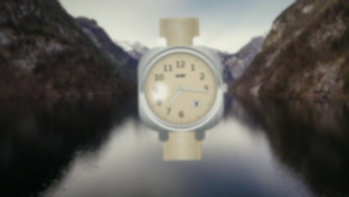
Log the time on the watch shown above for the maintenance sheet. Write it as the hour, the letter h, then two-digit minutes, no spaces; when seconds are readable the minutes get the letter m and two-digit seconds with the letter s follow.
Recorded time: 7h16
